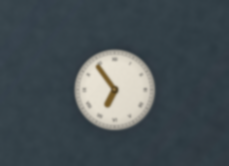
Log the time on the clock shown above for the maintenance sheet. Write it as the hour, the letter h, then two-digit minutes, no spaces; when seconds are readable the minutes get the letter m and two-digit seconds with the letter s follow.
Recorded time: 6h54
